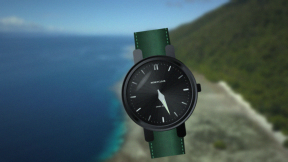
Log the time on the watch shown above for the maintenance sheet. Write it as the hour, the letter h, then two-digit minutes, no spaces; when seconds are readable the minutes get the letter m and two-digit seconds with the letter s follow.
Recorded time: 5h27
